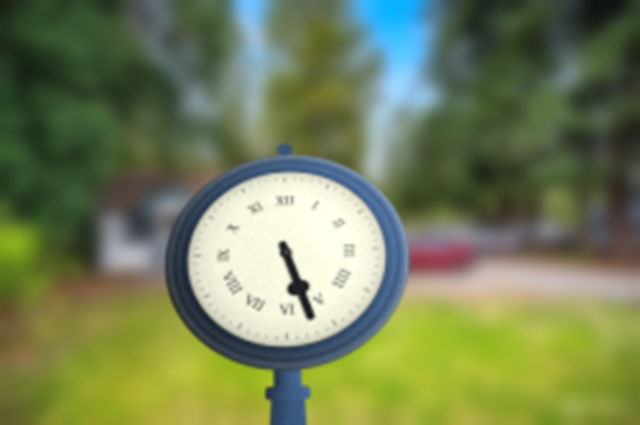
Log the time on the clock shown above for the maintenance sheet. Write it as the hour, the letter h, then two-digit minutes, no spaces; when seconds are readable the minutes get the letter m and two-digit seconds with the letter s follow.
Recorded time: 5h27
